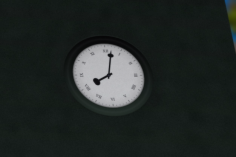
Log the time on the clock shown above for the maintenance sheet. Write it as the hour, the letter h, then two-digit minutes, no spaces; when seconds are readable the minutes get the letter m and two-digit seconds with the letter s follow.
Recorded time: 8h02
